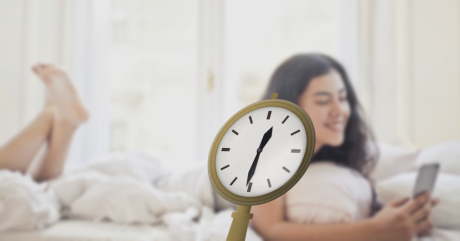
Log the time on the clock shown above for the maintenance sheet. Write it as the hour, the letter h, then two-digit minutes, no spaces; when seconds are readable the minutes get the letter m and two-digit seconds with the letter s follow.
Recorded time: 12h31
